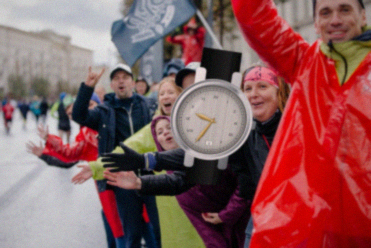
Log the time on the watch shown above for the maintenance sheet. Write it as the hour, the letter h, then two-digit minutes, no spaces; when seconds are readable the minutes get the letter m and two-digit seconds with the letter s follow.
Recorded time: 9h35
